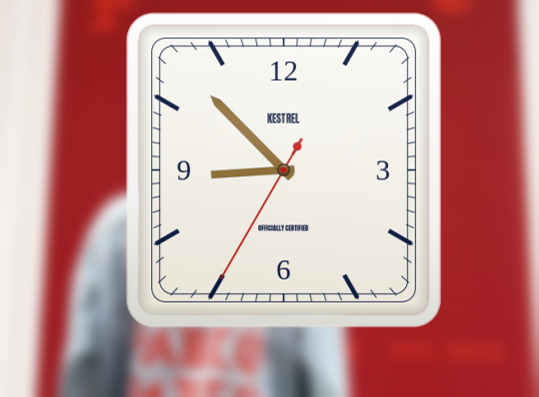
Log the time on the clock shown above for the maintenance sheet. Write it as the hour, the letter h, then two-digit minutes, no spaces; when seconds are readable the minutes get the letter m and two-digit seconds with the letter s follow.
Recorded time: 8h52m35s
